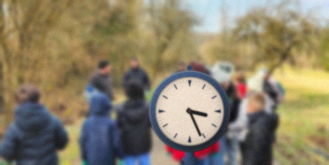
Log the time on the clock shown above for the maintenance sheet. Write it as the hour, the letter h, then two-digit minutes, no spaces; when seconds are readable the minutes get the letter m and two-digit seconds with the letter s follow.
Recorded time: 3h26
